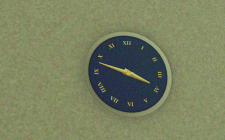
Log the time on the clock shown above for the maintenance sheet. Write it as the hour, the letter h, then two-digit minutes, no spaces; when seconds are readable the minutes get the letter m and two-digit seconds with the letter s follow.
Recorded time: 3h48
